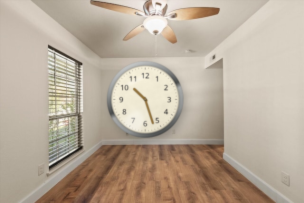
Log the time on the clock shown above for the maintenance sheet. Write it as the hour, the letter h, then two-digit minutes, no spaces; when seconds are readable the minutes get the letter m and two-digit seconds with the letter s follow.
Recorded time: 10h27
